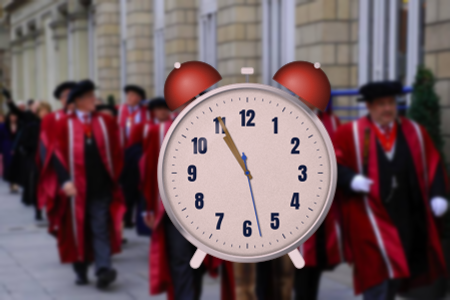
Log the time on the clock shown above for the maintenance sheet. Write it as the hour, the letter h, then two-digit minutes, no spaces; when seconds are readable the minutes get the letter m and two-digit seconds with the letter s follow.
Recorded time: 10h55m28s
